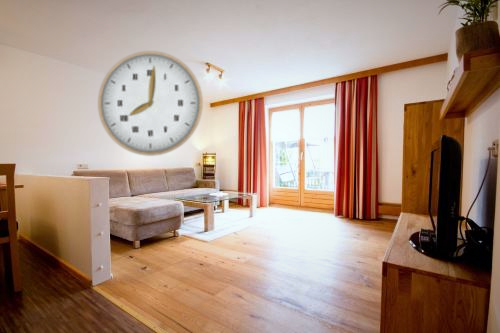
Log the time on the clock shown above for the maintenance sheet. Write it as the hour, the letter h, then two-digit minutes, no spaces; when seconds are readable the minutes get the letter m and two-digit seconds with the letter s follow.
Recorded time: 8h01
